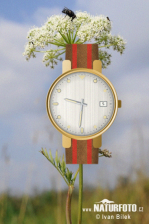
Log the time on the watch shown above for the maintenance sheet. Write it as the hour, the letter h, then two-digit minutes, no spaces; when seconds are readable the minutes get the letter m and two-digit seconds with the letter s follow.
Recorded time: 9h31
